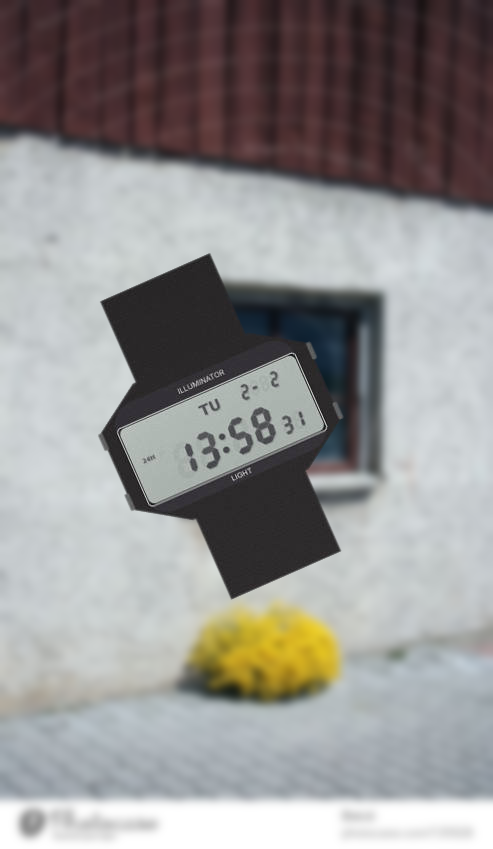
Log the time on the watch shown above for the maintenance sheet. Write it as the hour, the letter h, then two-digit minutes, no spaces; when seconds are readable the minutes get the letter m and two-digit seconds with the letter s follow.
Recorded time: 13h58m31s
